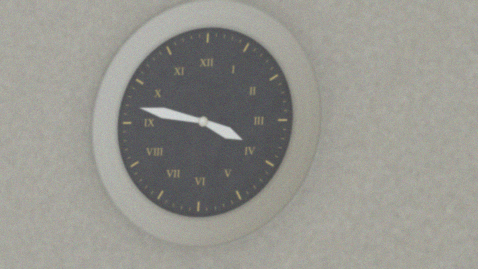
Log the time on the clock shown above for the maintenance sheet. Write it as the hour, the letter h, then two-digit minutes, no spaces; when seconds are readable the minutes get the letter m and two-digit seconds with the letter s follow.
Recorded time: 3h47
